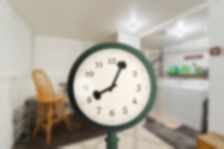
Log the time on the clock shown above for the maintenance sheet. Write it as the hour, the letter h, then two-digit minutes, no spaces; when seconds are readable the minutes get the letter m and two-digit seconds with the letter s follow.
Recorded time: 8h04
